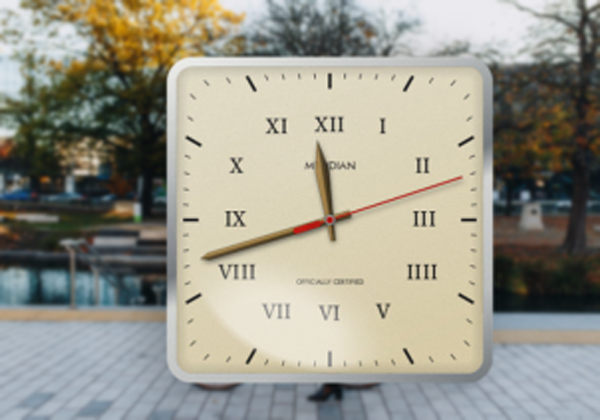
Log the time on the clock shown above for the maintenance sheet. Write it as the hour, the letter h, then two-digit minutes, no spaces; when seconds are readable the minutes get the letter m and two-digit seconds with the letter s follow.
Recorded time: 11h42m12s
